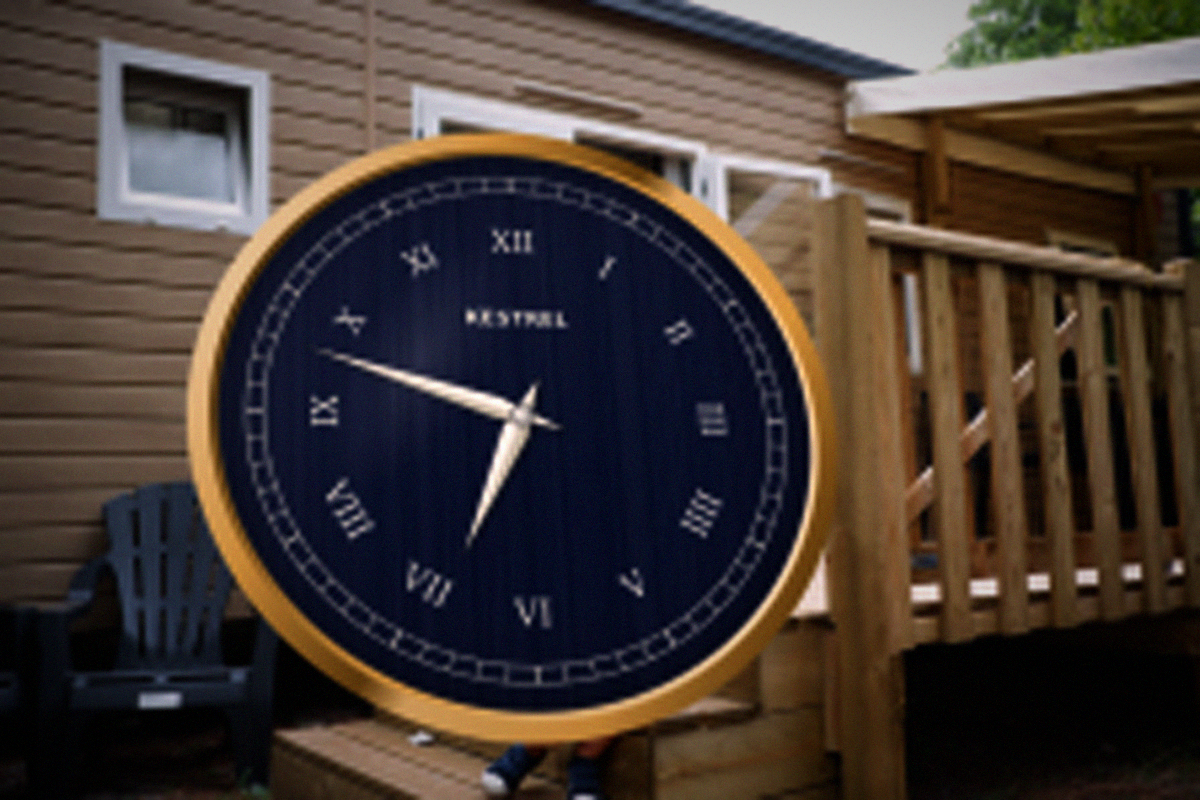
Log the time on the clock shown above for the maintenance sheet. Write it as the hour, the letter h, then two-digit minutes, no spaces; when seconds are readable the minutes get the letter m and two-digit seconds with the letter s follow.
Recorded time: 6h48
